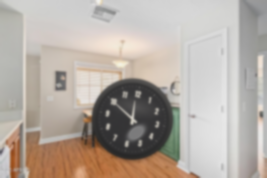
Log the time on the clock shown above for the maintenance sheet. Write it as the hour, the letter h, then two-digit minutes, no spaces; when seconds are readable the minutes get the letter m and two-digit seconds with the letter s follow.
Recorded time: 11h50
